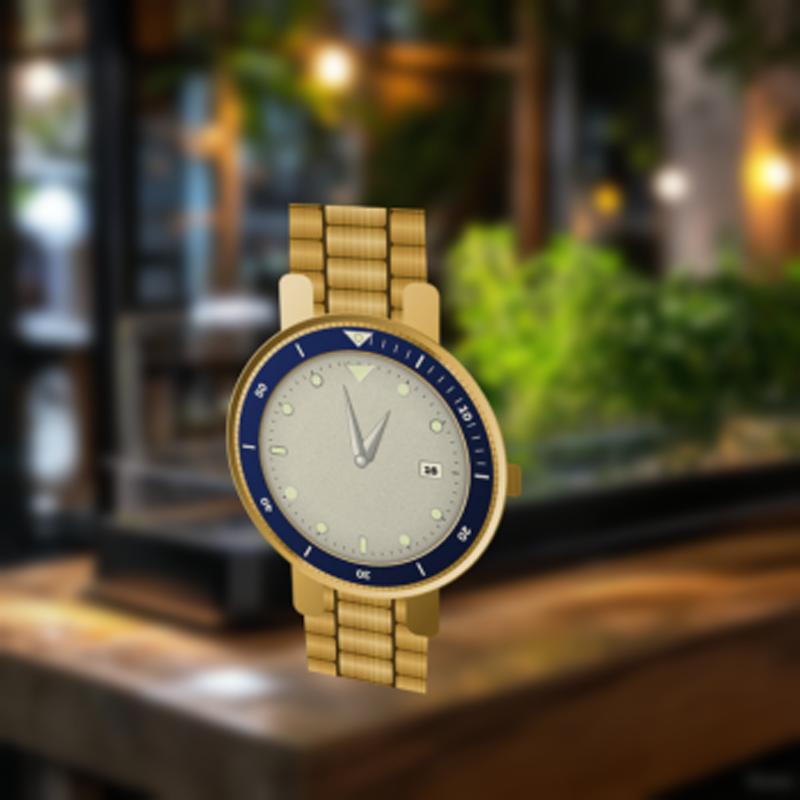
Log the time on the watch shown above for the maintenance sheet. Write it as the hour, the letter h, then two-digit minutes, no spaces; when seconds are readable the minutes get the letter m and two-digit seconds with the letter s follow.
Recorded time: 12h58
